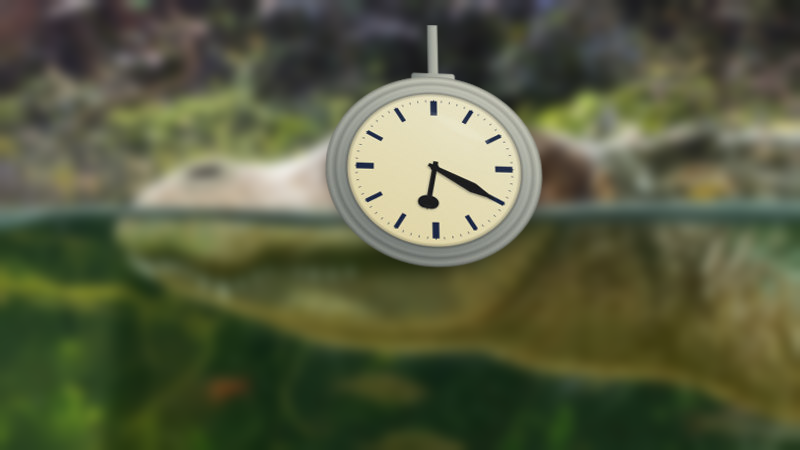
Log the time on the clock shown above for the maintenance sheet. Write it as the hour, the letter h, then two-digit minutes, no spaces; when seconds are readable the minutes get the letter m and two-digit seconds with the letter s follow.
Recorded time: 6h20
